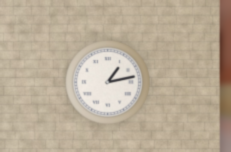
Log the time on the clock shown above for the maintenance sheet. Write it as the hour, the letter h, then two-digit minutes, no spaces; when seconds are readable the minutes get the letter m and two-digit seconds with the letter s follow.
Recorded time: 1h13
